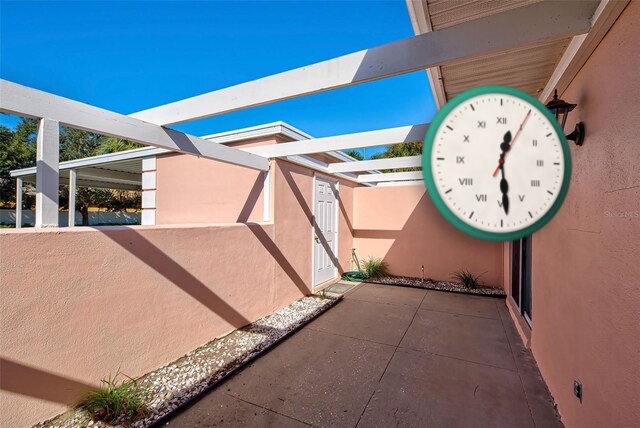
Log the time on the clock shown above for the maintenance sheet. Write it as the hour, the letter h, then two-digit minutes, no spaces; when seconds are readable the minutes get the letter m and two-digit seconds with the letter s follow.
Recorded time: 12h29m05s
